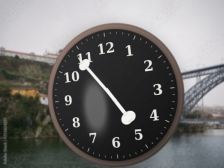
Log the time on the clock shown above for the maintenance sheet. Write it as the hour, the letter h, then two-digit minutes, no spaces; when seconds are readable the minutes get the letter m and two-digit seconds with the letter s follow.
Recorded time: 4h54
